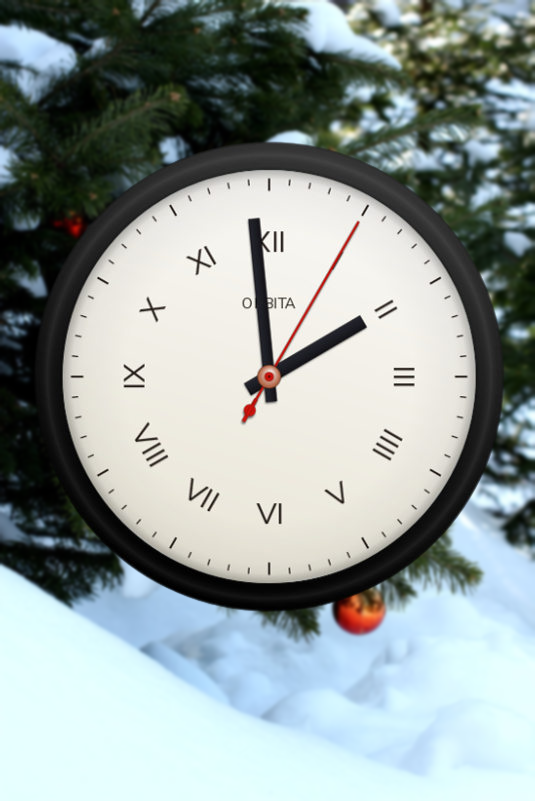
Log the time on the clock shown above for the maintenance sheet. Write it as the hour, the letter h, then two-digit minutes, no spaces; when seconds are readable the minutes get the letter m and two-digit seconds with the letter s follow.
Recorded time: 1h59m05s
